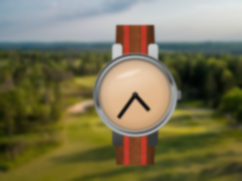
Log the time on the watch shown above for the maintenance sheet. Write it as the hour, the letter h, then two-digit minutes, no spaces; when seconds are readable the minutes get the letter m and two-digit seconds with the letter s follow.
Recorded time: 4h36
